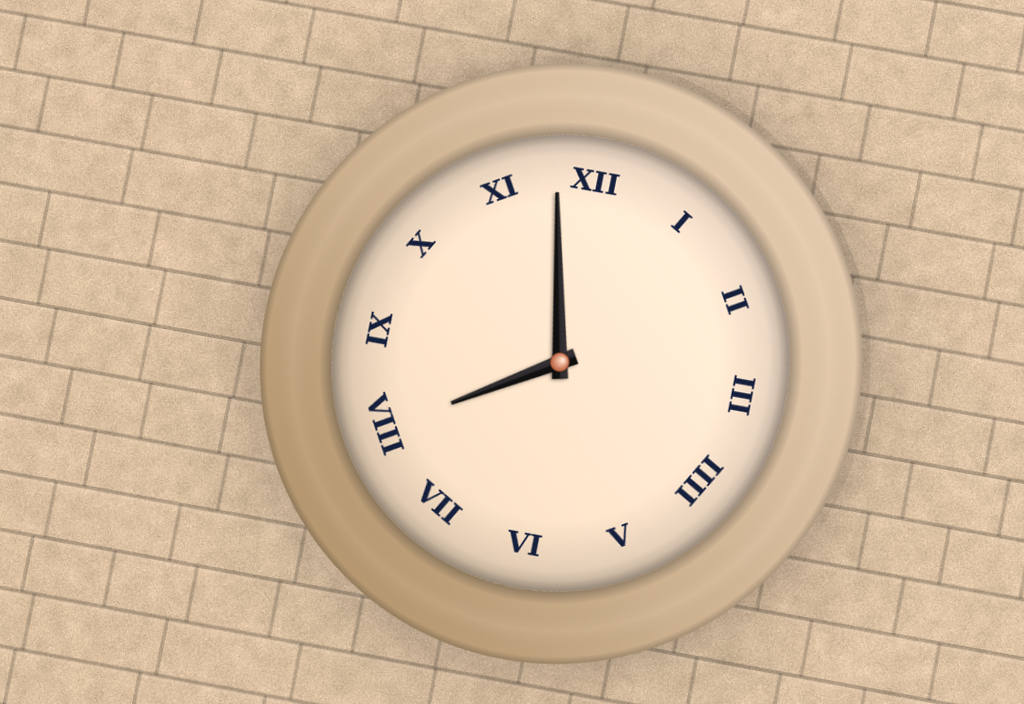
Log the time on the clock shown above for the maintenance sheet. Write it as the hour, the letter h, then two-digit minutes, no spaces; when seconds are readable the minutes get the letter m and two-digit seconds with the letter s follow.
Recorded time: 7h58
